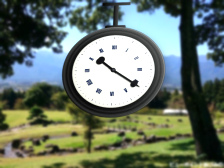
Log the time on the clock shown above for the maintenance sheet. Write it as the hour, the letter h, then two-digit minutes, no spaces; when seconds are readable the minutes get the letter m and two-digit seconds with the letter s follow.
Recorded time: 10h21
